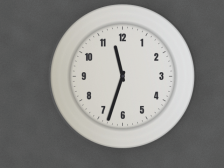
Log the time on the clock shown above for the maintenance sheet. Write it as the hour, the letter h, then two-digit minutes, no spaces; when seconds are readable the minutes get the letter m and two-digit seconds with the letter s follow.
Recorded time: 11h33
